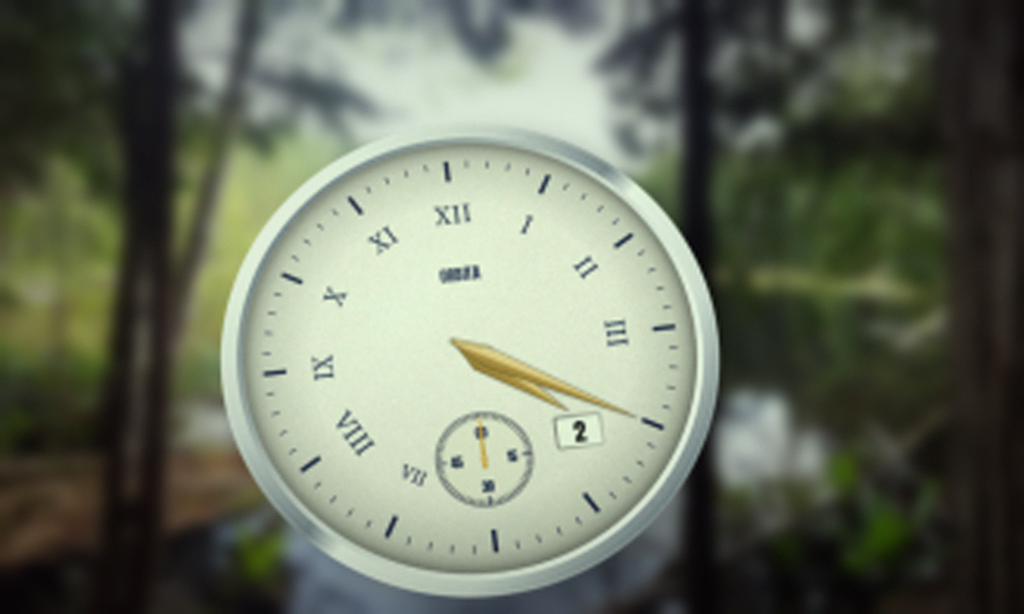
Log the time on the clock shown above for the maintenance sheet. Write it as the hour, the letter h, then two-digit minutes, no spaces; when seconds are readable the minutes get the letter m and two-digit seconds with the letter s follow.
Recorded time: 4h20
